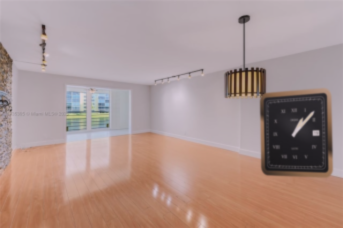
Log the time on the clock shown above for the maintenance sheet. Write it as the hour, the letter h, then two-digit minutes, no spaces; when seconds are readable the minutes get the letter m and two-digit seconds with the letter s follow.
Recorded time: 1h08
